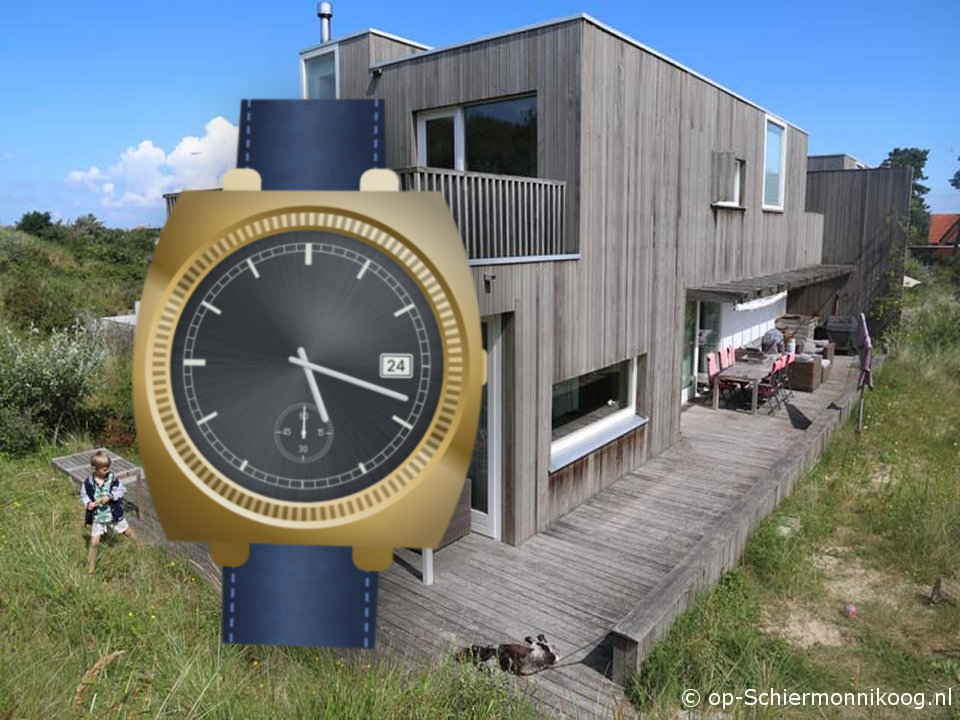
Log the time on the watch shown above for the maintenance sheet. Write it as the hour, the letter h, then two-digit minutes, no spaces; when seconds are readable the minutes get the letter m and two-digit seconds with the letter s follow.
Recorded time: 5h18
